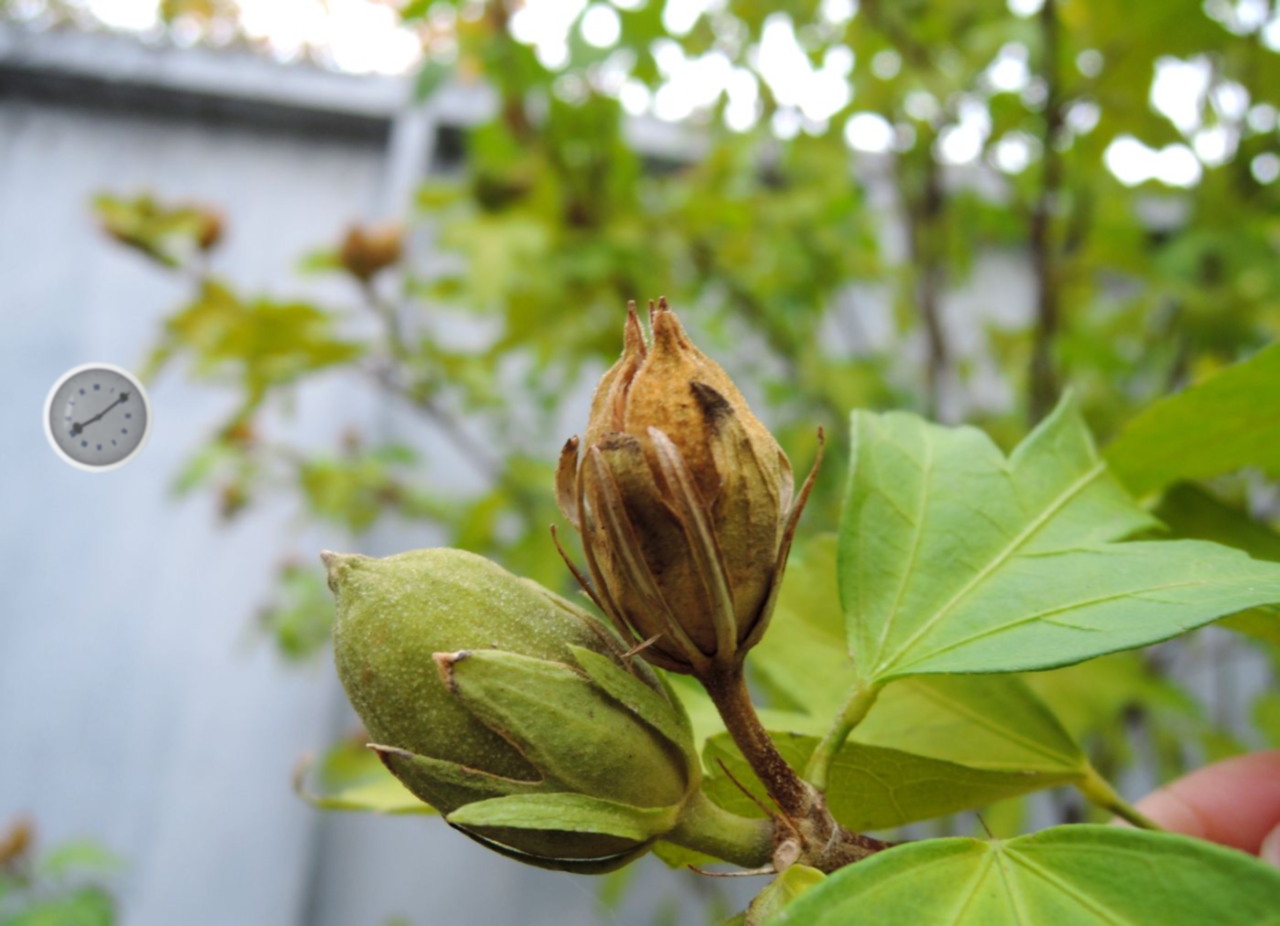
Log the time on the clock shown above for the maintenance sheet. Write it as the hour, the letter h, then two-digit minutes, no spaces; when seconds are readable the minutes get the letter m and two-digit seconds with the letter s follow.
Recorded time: 8h09
